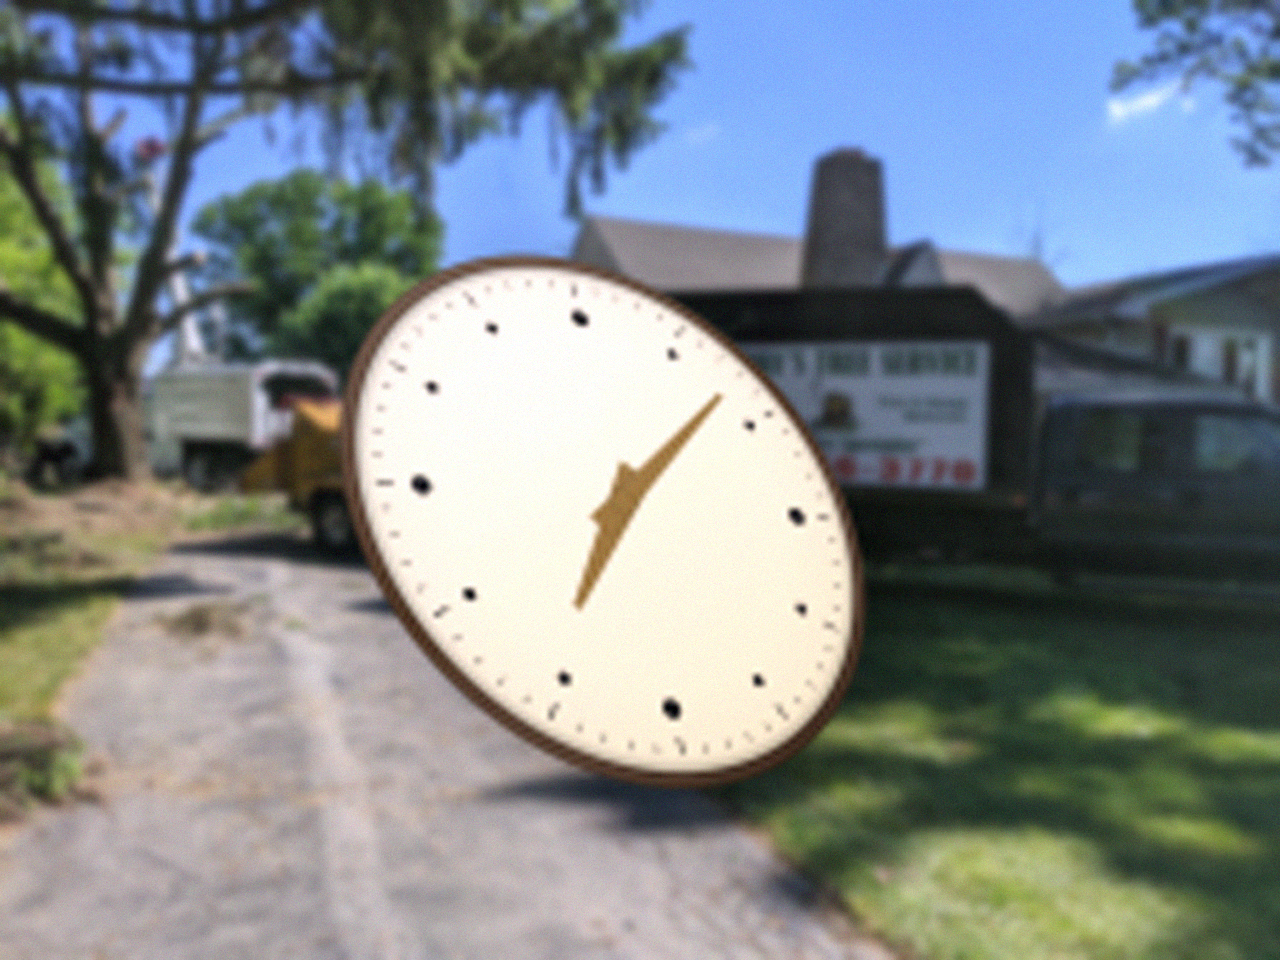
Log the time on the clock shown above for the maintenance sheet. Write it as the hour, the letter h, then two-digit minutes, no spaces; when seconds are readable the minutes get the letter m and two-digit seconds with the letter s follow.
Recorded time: 7h08
